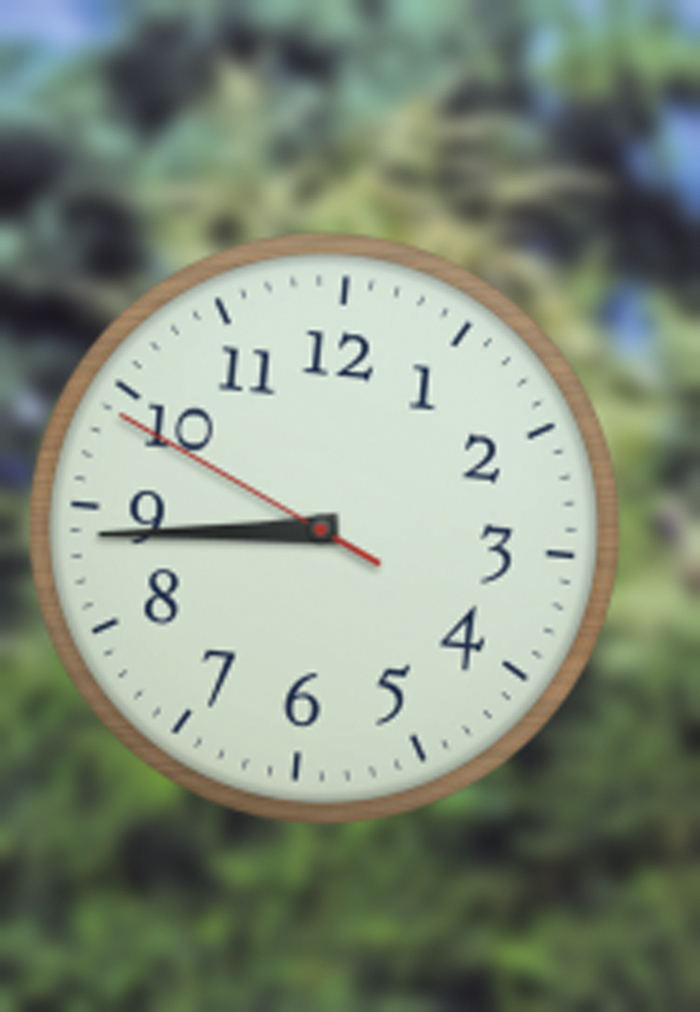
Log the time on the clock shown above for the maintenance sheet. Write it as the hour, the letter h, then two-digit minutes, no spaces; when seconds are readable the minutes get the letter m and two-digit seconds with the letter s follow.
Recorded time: 8h43m49s
